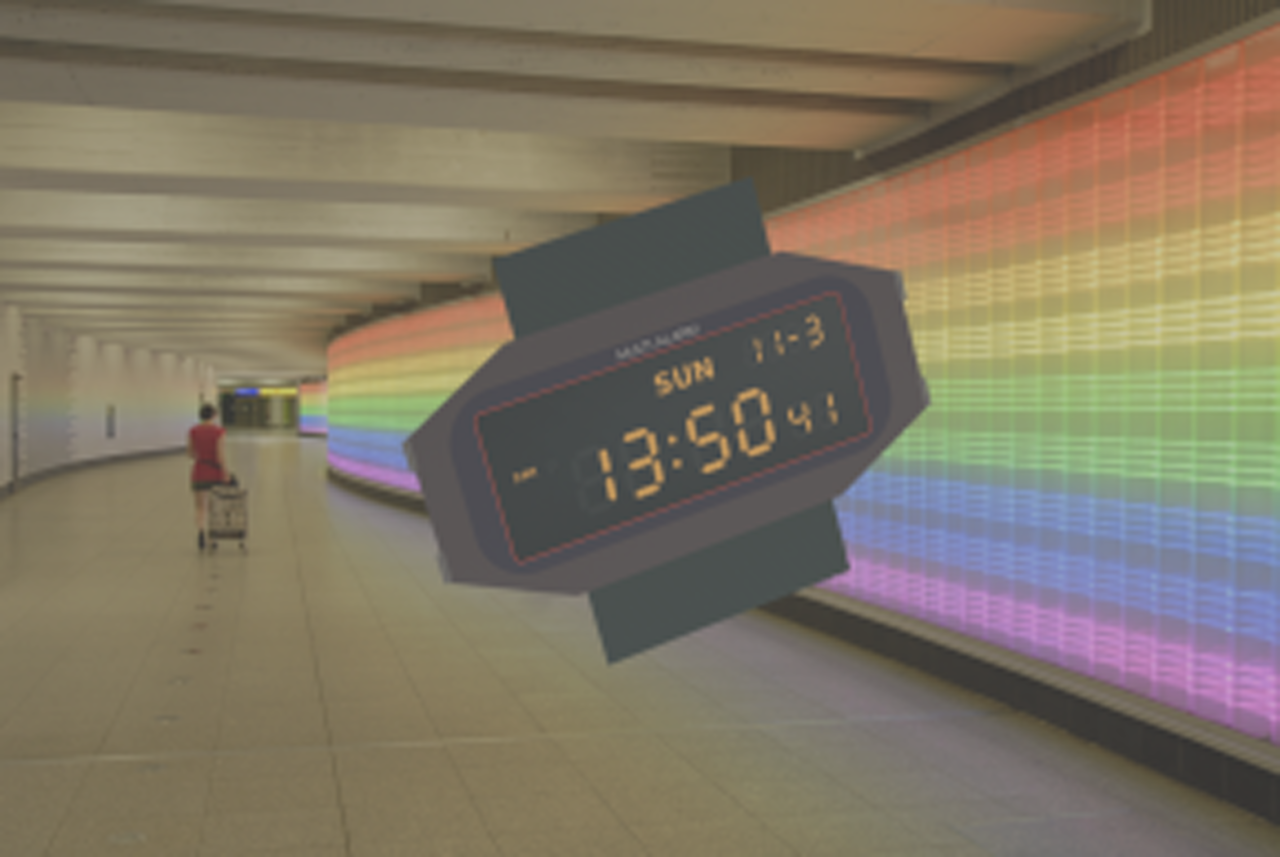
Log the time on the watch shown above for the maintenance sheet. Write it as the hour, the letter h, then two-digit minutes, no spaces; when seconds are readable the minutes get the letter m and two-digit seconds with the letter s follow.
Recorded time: 13h50m41s
